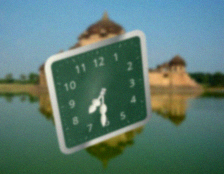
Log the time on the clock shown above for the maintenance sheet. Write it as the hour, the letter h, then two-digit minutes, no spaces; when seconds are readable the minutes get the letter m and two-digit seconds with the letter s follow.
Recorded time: 7h31
